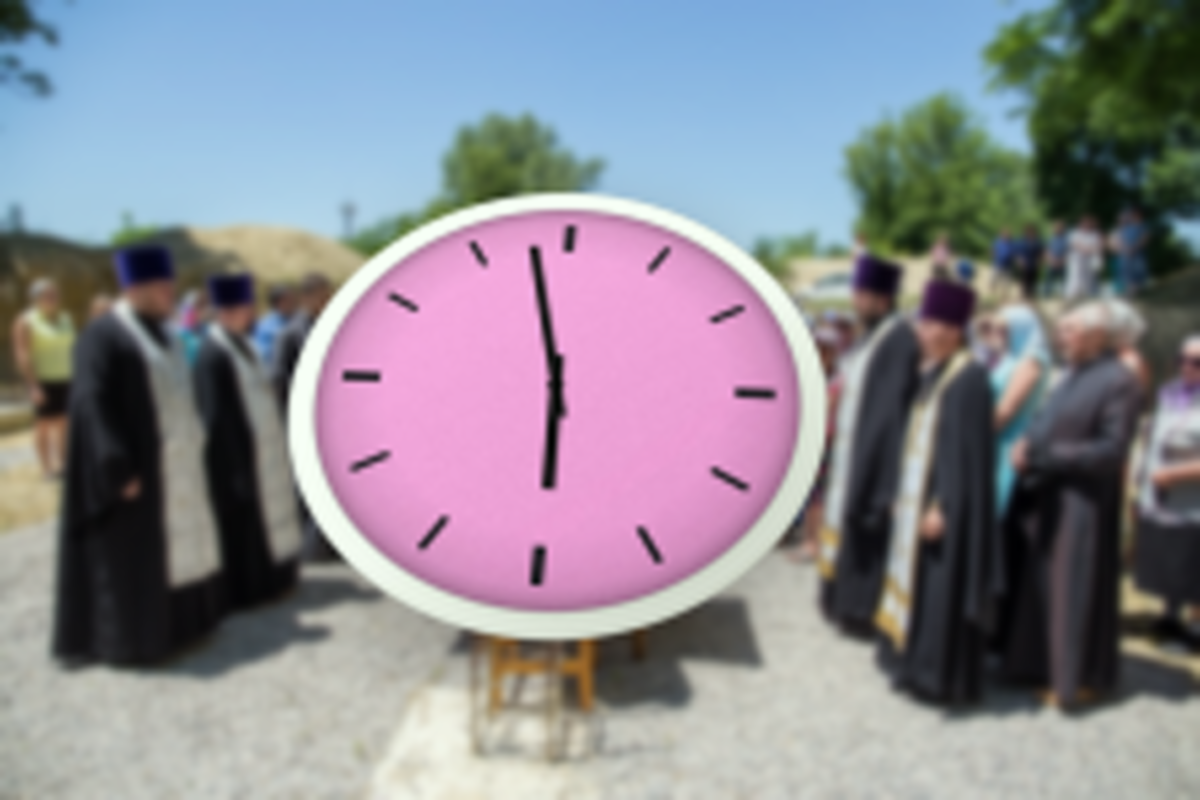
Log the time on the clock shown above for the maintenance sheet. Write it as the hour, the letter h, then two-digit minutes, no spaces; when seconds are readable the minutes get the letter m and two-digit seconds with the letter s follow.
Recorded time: 5h58
